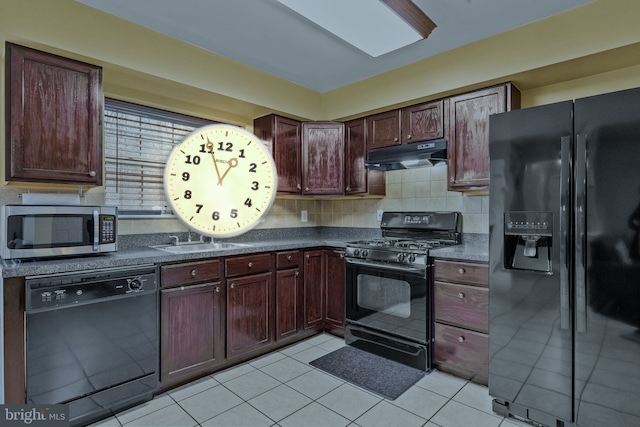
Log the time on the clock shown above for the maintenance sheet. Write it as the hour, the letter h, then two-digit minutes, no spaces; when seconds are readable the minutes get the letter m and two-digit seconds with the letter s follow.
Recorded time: 12h56
